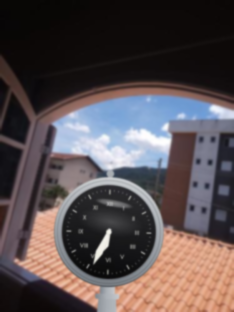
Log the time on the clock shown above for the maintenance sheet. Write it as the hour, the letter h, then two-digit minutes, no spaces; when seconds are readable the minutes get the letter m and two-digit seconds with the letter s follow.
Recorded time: 6h34
